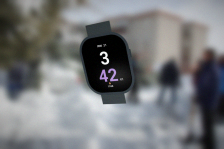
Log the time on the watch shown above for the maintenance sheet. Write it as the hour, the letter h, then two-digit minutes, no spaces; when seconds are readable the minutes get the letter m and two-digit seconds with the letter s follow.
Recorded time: 3h42
